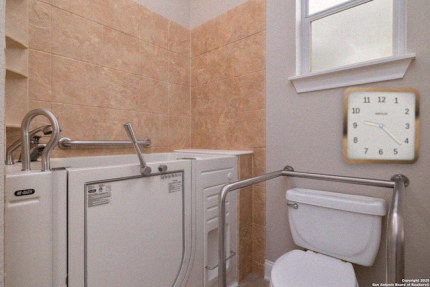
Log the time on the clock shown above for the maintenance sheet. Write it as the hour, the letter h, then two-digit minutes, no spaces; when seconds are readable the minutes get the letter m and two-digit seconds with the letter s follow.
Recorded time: 9h22
